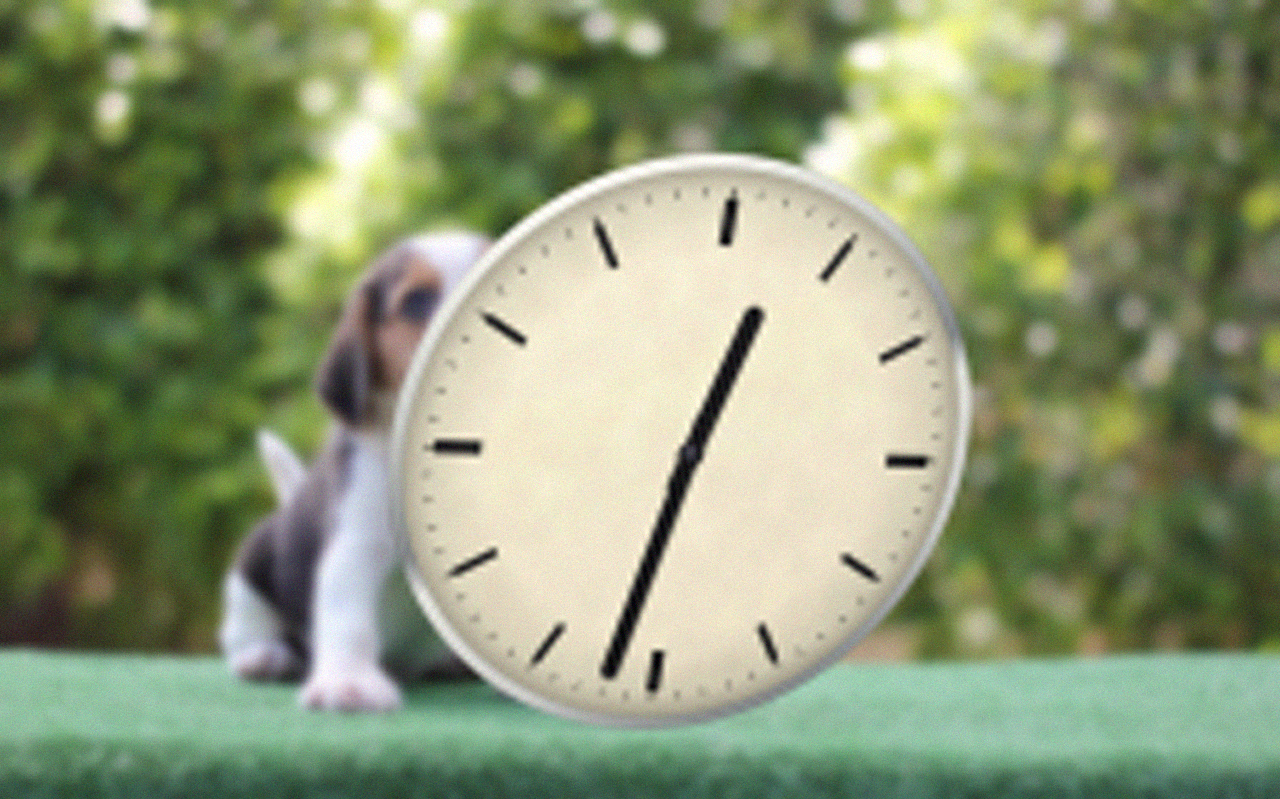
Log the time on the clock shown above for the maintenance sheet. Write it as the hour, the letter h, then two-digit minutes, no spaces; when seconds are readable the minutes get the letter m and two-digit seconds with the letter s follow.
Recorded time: 12h32
